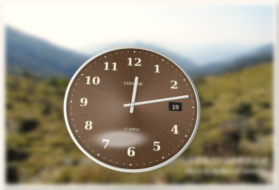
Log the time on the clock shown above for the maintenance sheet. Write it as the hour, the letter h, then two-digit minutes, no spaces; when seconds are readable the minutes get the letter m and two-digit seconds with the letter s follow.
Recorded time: 12h13
